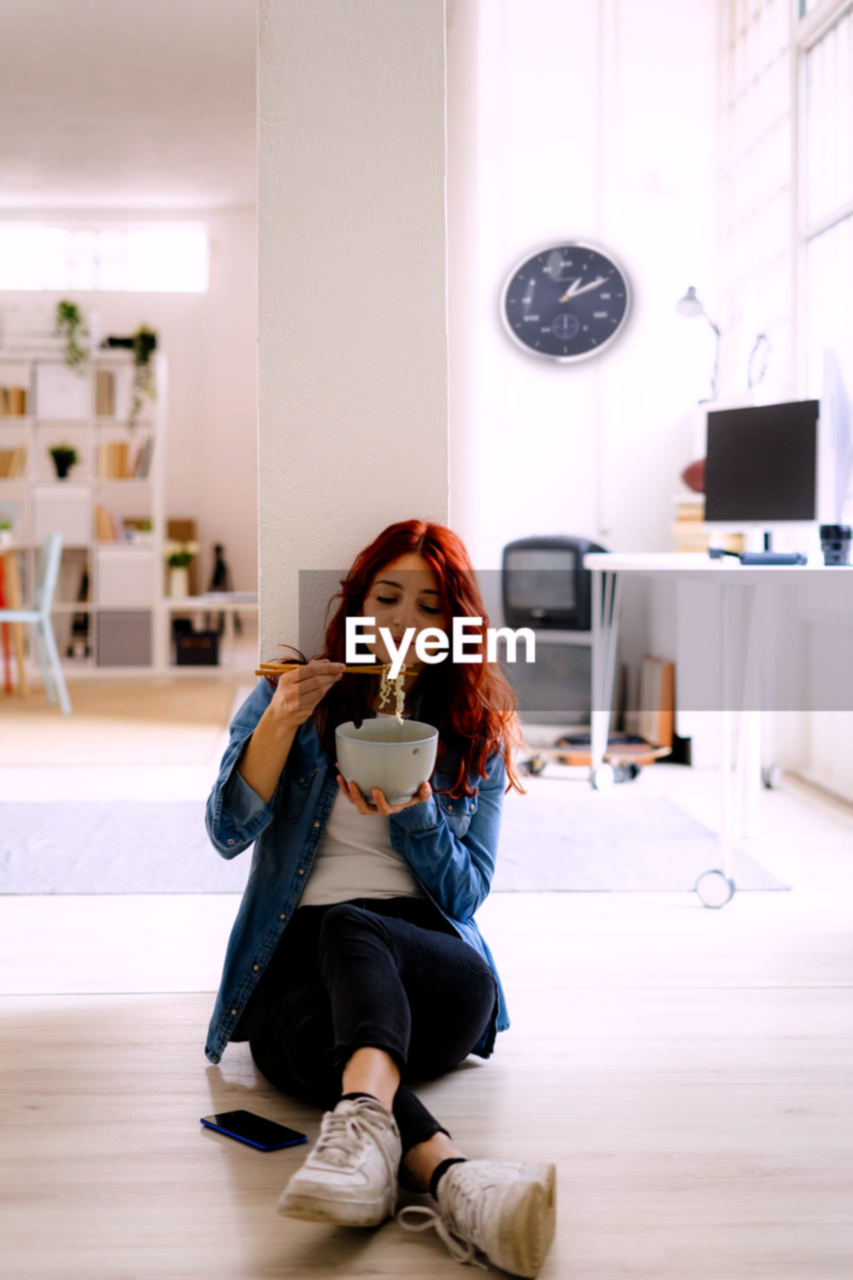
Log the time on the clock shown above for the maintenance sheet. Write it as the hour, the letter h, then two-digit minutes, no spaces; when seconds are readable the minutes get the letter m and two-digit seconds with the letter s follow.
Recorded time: 1h11
